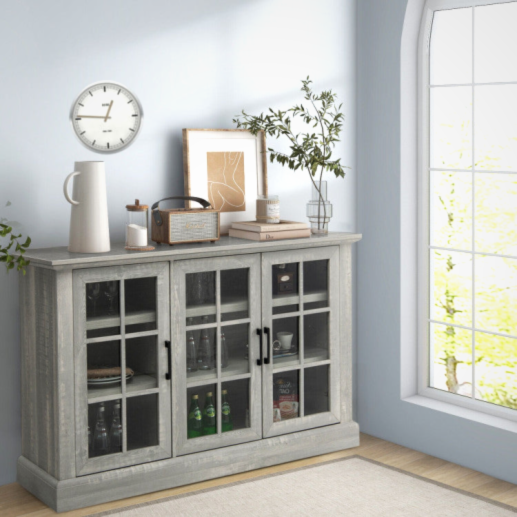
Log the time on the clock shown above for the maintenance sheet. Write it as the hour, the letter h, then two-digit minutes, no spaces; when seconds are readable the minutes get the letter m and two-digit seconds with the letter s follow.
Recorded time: 12h46
